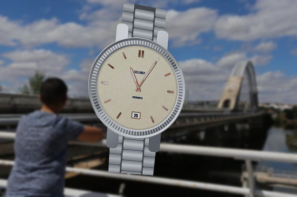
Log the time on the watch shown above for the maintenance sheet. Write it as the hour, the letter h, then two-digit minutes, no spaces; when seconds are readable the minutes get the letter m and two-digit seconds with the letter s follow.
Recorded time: 11h05
